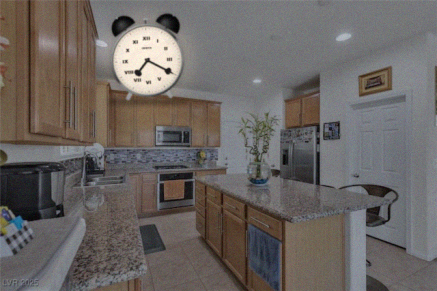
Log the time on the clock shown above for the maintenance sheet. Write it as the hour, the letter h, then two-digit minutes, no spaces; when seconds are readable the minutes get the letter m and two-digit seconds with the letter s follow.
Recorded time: 7h20
